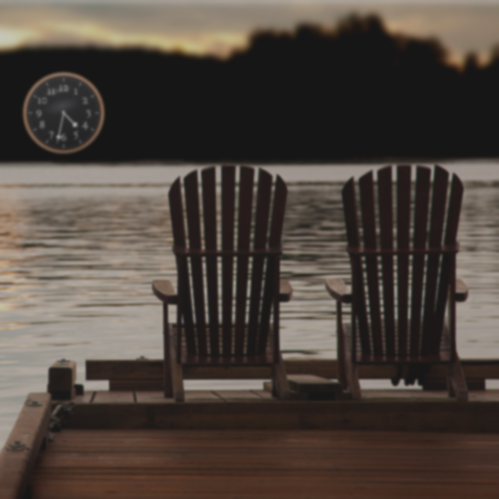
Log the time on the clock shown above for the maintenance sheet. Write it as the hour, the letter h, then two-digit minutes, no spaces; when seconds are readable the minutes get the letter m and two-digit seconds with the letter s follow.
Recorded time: 4h32
